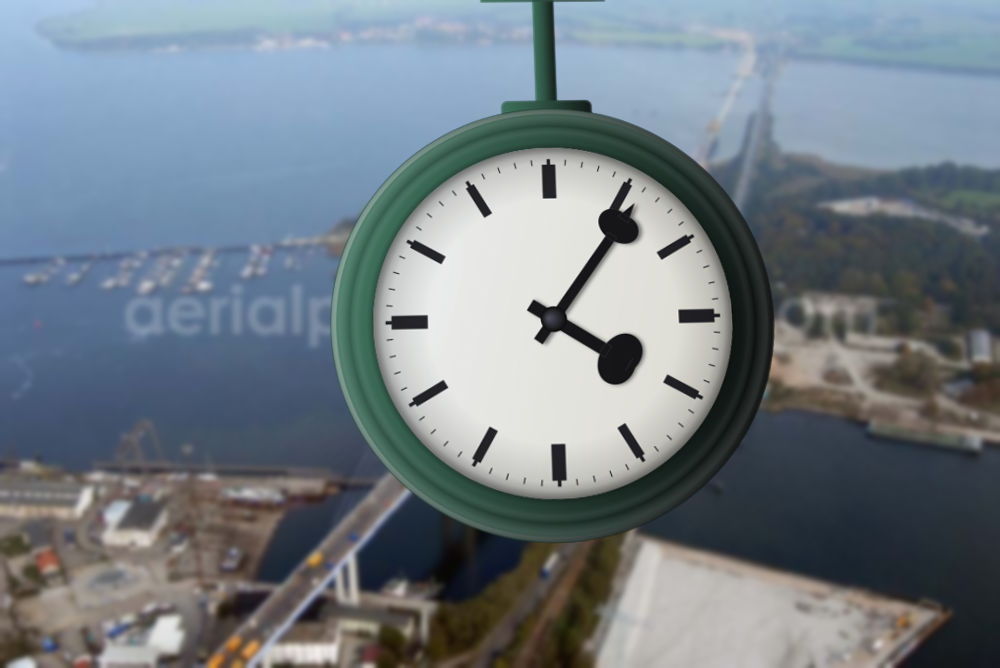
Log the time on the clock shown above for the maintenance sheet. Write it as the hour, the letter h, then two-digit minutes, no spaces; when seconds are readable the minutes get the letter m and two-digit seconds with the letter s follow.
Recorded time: 4h06
